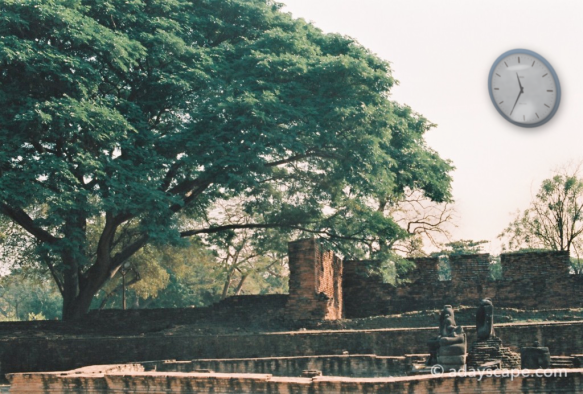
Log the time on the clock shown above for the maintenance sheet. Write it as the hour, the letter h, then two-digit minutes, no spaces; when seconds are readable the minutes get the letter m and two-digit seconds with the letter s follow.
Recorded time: 11h35
